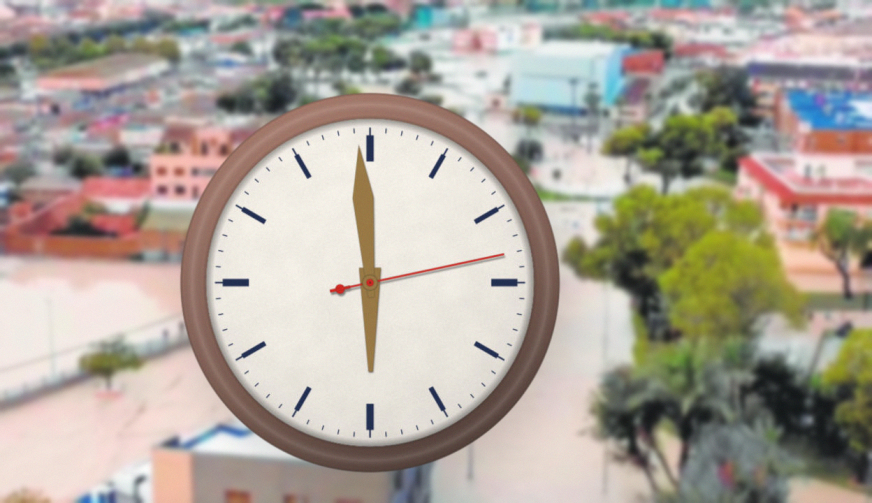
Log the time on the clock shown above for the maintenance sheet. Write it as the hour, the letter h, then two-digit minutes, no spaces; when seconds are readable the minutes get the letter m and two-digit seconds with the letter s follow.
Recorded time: 5h59m13s
